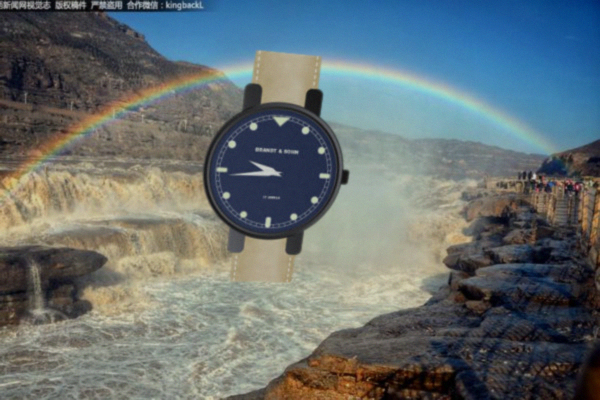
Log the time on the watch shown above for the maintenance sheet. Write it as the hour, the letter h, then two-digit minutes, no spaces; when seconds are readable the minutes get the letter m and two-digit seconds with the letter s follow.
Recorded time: 9h44
